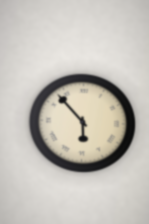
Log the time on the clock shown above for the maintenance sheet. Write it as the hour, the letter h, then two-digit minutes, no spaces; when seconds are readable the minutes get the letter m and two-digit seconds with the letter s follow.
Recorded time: 5h53
